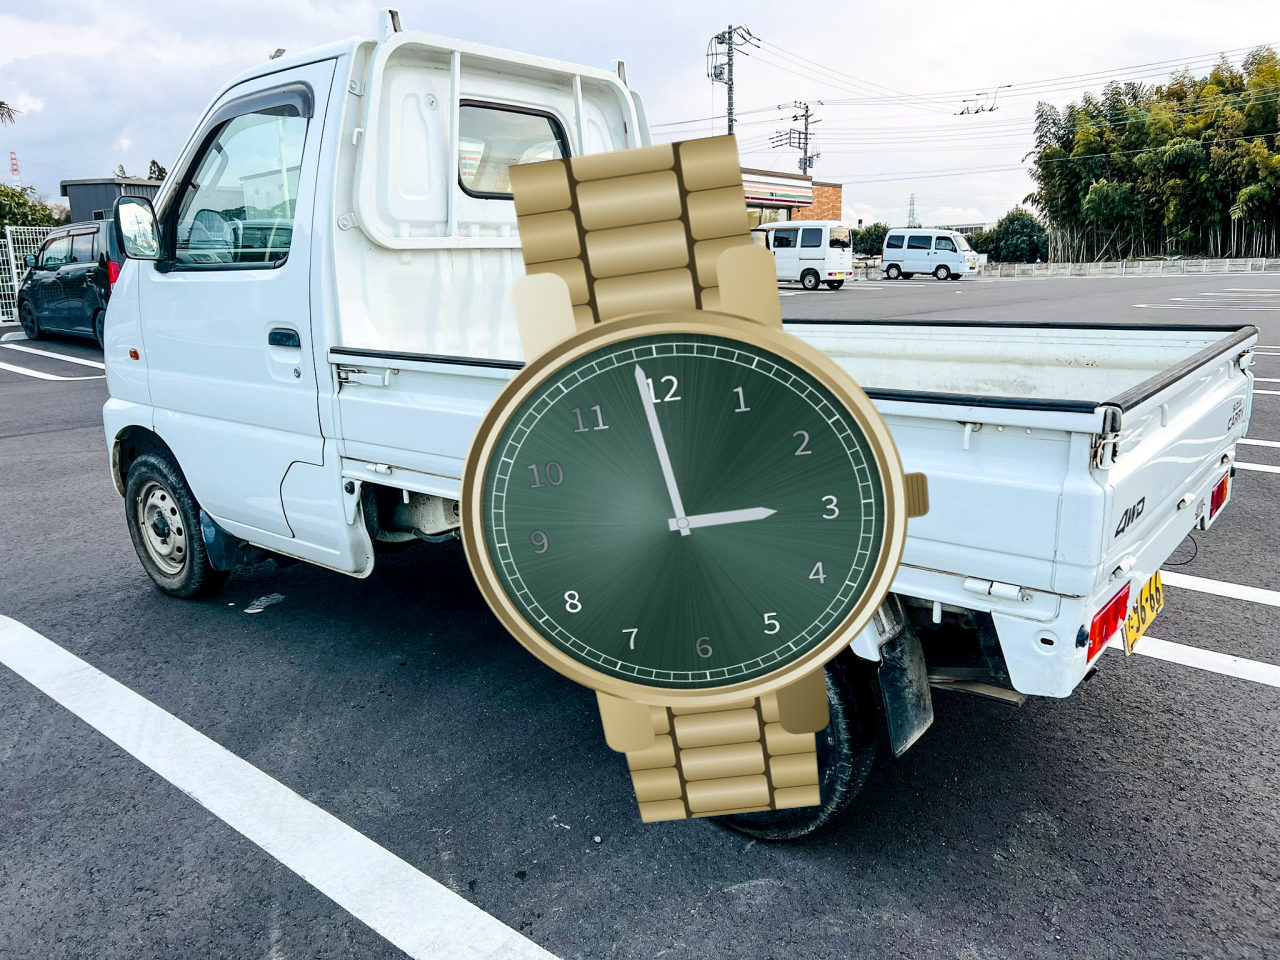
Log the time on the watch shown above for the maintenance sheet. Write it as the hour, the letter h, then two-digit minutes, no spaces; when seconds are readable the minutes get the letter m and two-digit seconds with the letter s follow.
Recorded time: 2h59
